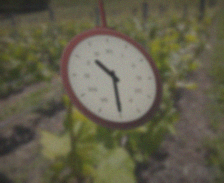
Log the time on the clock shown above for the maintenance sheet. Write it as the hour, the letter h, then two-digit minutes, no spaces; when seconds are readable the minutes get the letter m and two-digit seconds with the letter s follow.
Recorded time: 10h30
